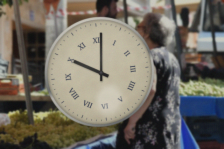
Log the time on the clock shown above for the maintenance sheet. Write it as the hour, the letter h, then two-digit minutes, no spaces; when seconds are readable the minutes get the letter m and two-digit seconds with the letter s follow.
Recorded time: 10h01
